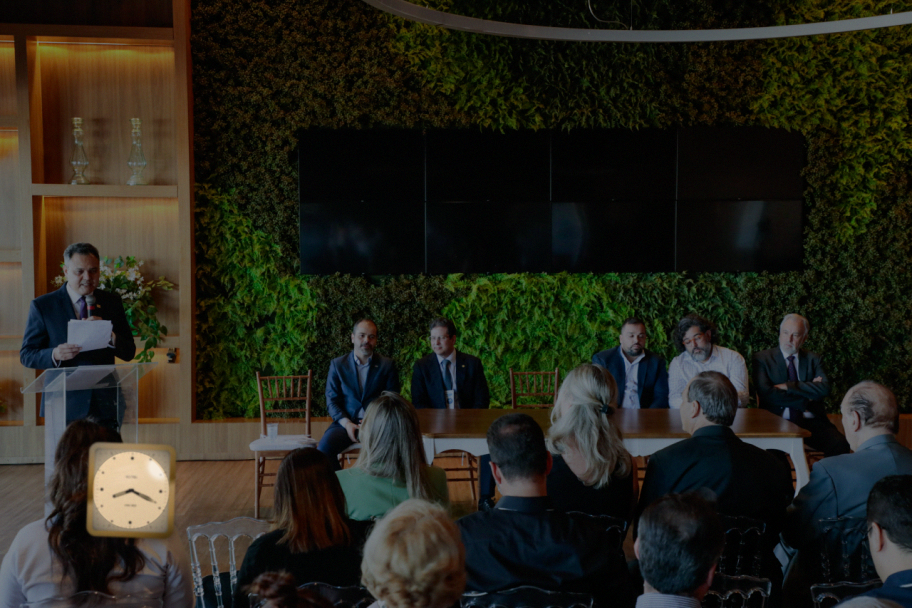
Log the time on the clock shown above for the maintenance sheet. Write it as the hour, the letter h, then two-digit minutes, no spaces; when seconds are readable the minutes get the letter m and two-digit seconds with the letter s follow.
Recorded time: 8h19
